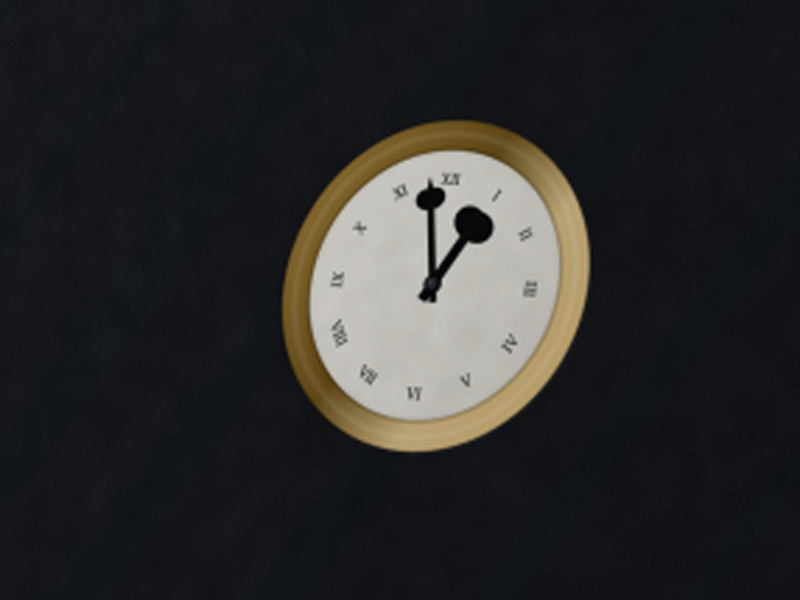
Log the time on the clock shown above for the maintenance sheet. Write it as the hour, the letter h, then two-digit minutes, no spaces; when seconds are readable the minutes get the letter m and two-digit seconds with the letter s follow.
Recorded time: 12h58
